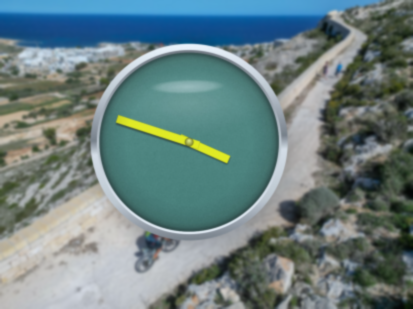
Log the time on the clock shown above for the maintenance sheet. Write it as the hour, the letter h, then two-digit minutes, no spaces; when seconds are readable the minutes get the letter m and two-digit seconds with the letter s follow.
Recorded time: 3h48
